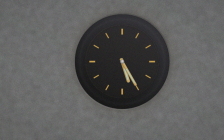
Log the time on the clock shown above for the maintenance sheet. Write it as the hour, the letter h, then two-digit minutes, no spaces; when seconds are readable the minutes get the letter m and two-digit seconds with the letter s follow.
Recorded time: 5h25
